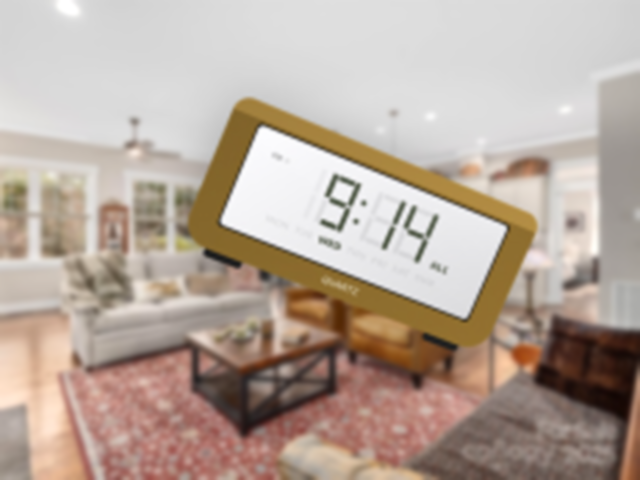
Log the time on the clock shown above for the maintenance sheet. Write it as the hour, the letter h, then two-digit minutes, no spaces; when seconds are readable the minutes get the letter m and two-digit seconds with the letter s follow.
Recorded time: 9h14
